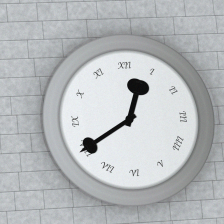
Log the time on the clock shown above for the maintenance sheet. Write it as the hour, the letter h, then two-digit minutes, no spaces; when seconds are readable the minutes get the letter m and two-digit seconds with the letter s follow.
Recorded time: 12h40
